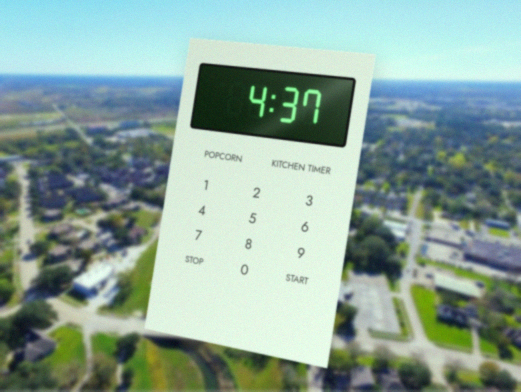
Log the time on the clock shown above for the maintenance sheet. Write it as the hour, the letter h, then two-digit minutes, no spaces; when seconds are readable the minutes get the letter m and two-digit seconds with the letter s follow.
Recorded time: 4h37
